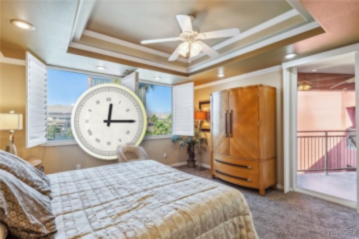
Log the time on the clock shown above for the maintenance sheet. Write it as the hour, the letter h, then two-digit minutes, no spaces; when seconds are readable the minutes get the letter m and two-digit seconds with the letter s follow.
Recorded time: 12h15
